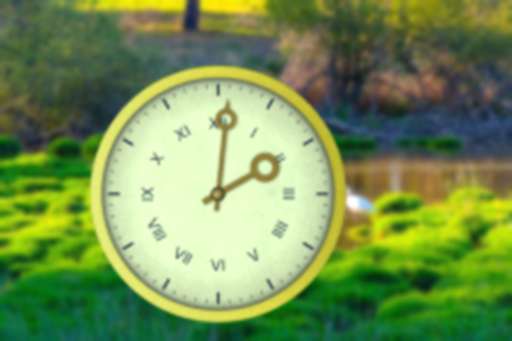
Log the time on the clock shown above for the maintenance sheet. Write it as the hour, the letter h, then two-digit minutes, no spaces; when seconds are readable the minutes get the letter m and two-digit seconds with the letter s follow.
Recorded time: 2h01
